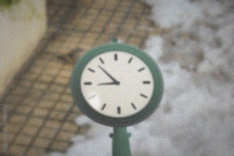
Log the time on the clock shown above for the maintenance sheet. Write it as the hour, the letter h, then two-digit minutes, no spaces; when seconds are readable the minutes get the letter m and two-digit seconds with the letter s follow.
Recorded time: 8h53
